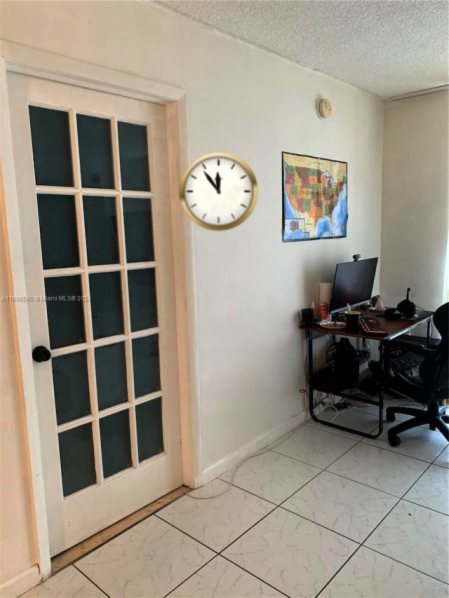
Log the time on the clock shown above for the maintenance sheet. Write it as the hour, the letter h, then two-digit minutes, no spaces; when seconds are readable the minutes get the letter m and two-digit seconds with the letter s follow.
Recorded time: 11h54
